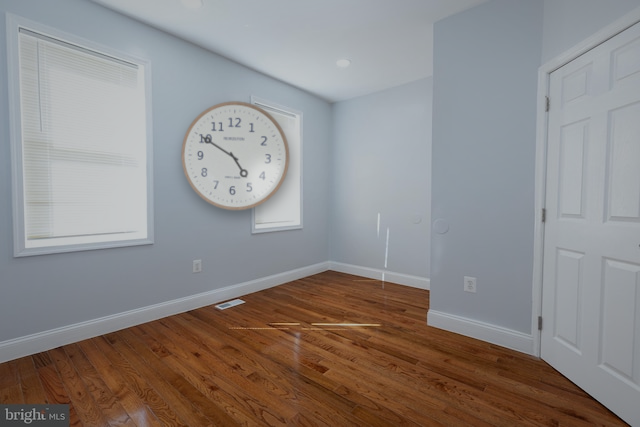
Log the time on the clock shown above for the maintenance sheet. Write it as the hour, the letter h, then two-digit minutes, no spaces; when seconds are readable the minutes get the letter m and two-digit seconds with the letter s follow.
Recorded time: 4h50
